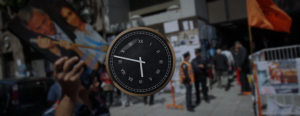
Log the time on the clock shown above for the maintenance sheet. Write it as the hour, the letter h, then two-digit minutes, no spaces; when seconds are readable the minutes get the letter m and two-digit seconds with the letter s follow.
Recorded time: 5h47
